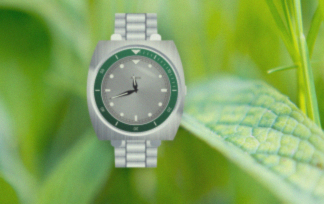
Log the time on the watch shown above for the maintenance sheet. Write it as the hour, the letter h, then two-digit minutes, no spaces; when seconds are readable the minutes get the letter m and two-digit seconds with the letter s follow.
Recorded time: 11h42
